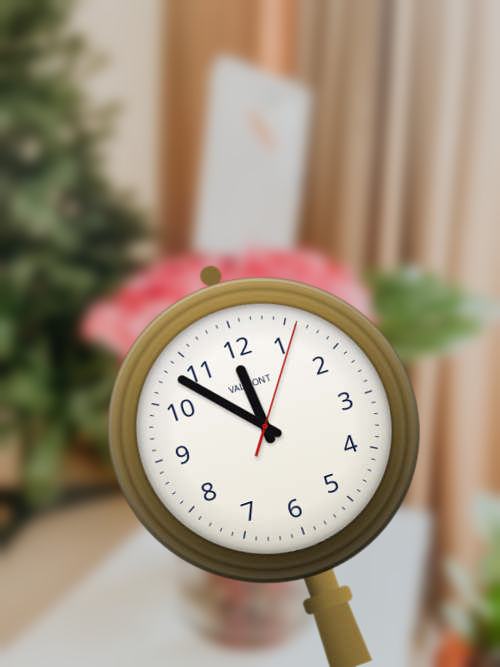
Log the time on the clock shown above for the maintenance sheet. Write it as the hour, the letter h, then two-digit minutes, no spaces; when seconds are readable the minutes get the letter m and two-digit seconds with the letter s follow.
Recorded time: 11h53m06s
